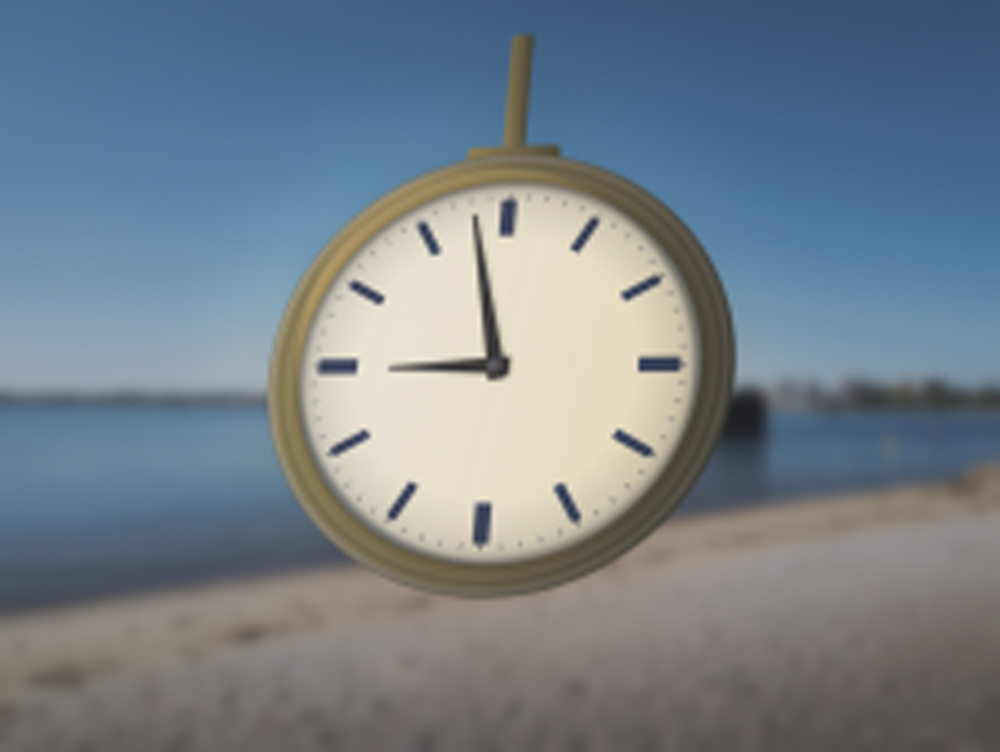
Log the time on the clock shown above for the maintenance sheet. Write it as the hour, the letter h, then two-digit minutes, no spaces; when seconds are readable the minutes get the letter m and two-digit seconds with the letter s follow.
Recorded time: 8h58
